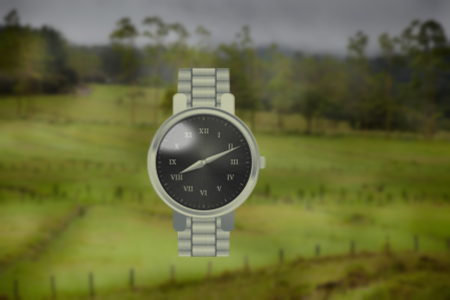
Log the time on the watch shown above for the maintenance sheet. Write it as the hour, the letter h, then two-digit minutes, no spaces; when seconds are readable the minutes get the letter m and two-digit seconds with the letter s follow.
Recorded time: 8h11
